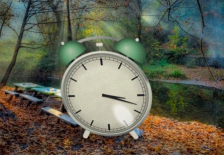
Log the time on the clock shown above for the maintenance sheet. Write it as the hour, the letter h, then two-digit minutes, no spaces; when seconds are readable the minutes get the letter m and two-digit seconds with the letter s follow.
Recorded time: 3h18
